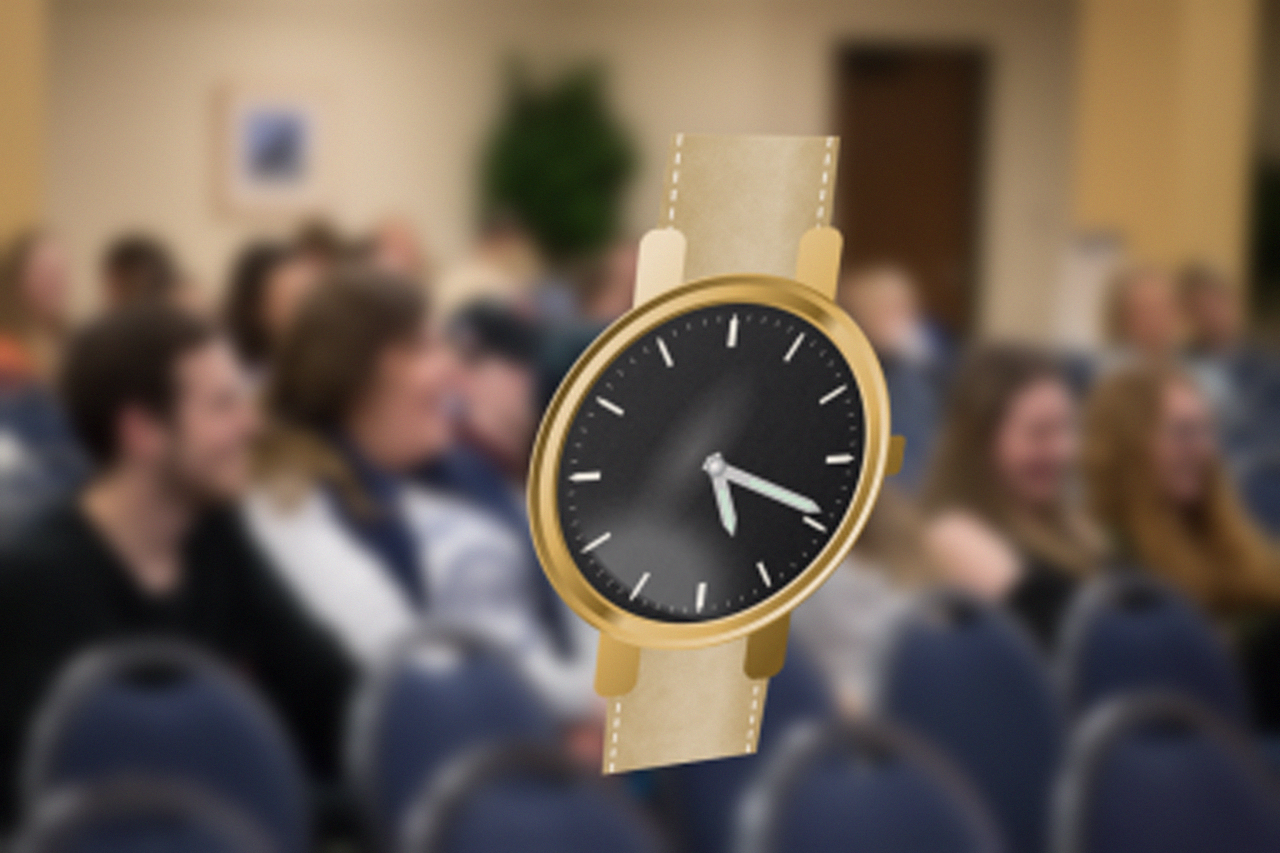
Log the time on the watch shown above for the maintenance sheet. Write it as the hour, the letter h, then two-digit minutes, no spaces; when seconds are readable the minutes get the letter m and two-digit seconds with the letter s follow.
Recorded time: 5h19
